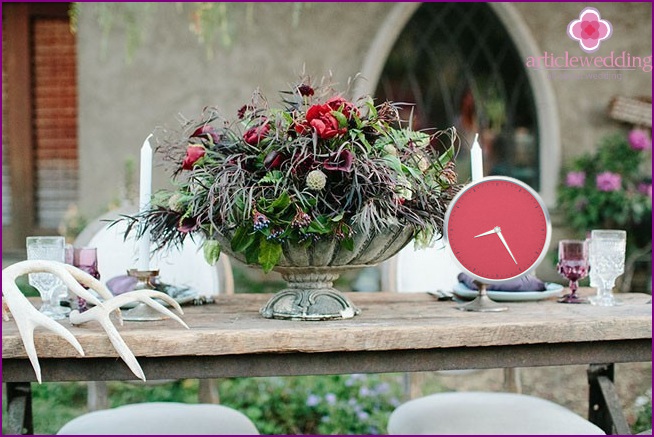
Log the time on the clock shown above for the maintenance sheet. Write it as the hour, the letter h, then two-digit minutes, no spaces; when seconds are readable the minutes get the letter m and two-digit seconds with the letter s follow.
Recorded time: 8h25
